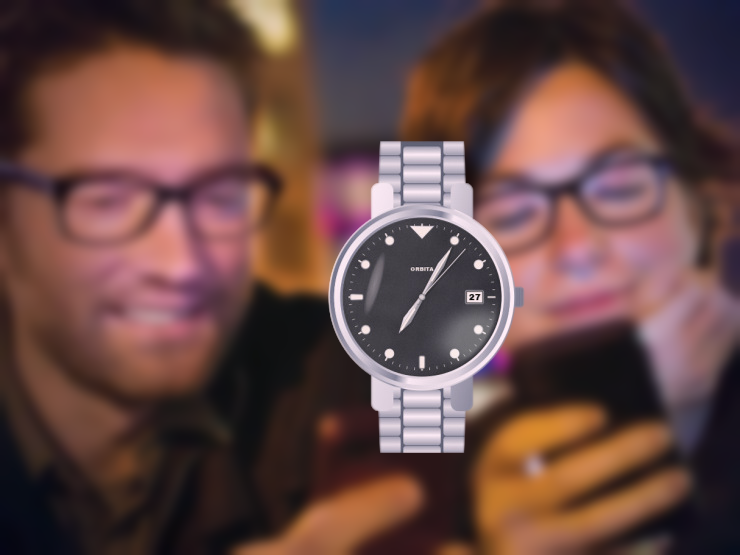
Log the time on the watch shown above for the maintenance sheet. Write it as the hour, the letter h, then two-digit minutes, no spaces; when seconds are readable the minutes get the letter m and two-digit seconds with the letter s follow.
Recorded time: 7h05m07s
